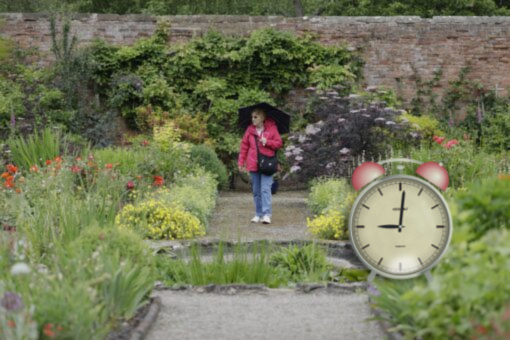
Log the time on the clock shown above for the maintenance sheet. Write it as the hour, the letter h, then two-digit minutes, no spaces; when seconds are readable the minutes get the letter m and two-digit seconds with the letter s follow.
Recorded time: 9h01
